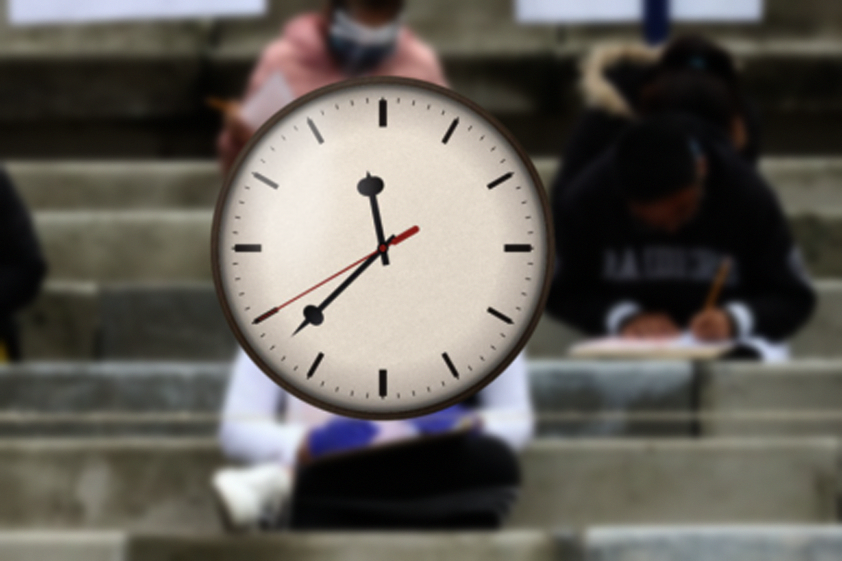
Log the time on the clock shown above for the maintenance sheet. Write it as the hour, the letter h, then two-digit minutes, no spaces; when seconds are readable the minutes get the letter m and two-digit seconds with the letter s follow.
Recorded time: 11h37m40s
